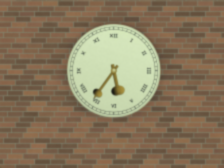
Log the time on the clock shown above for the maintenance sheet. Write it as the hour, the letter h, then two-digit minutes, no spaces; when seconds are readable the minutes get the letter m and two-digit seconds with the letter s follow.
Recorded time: 5h36
